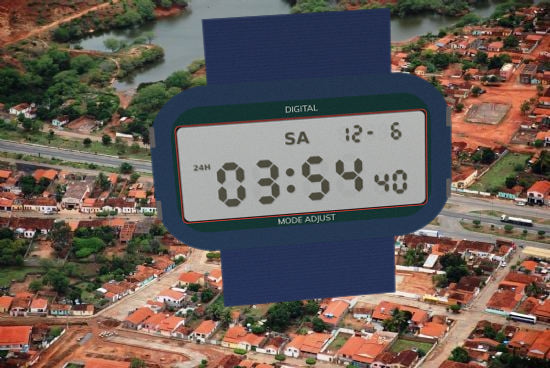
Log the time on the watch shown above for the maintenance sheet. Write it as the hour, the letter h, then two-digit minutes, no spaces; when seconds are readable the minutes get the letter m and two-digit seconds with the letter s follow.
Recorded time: 3h54m40s
